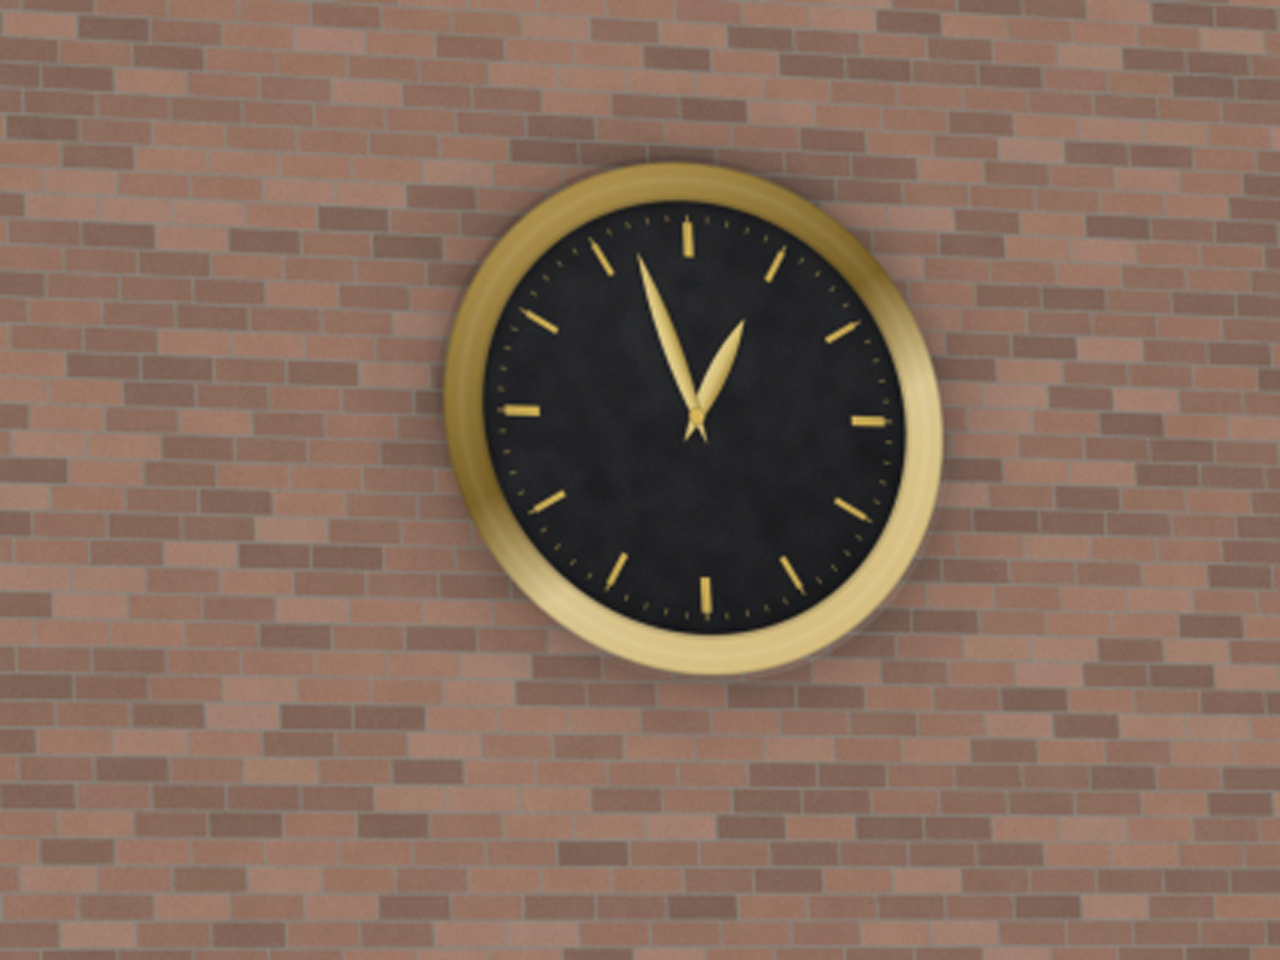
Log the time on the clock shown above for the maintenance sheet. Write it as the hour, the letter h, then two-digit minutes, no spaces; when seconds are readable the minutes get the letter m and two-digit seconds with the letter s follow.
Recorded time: 12h57
